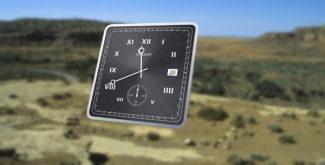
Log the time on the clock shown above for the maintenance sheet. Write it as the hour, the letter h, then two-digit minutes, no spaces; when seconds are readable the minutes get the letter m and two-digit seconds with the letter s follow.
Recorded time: 11h41
